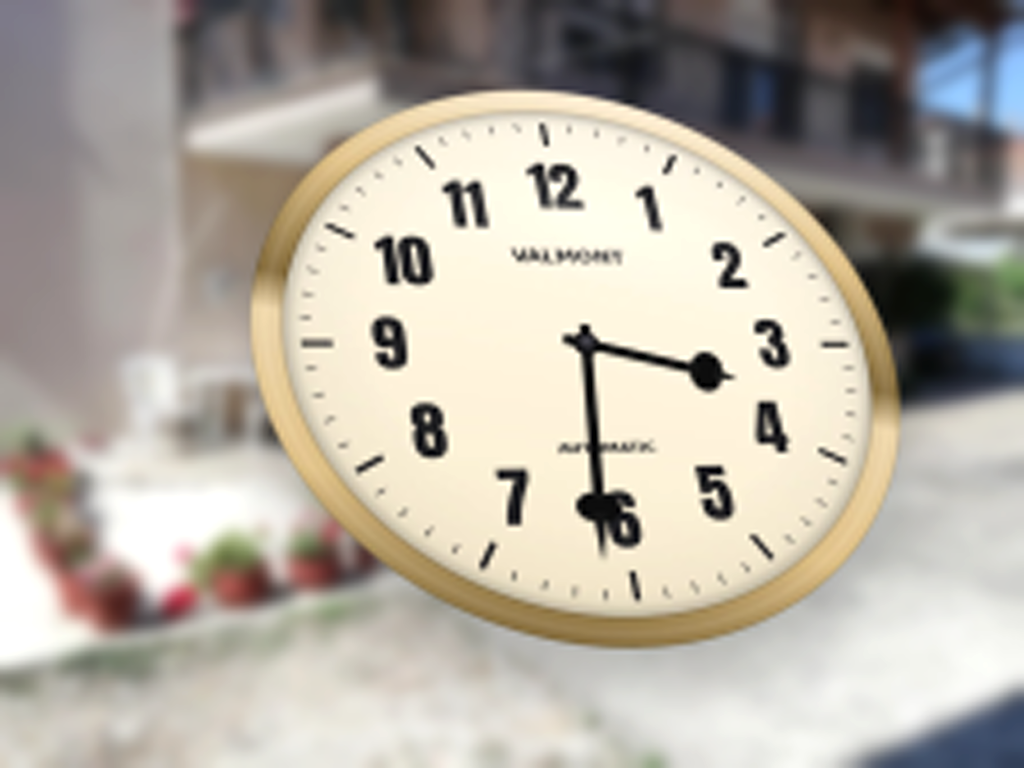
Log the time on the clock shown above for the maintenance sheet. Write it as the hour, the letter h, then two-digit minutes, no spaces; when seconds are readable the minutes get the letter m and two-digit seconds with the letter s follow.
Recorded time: 3h31
